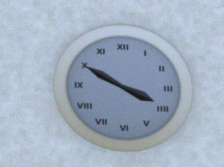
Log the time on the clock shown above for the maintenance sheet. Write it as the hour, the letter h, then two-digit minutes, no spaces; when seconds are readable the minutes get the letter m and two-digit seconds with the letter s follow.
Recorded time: 3h50
